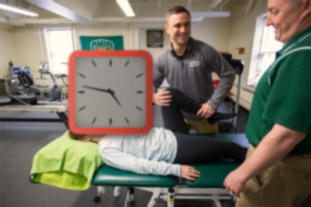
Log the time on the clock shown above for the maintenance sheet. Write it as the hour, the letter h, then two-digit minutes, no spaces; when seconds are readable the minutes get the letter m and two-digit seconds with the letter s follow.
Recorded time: 4h47
